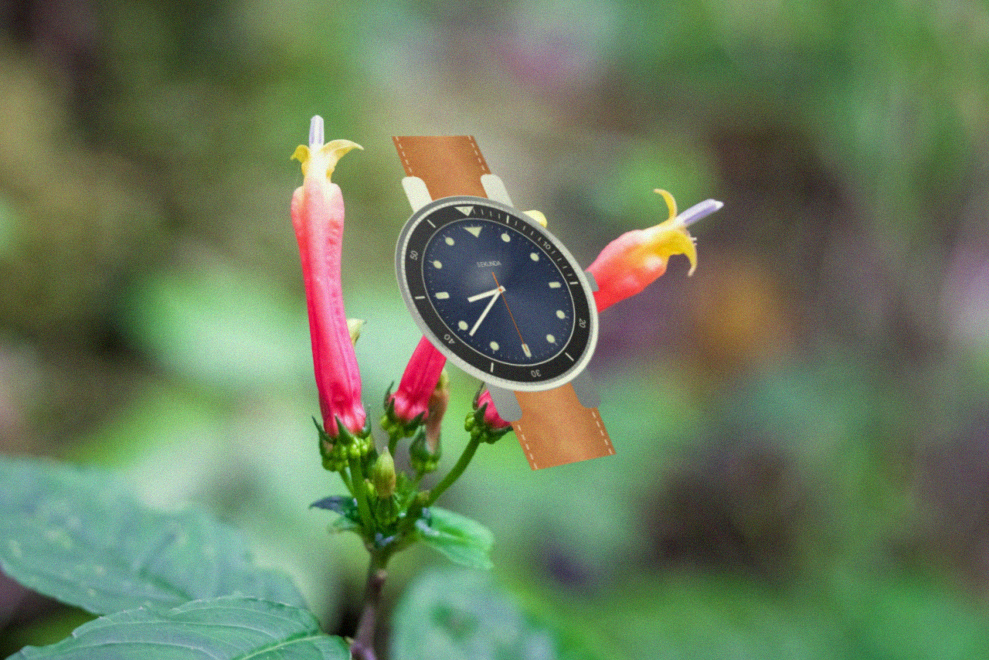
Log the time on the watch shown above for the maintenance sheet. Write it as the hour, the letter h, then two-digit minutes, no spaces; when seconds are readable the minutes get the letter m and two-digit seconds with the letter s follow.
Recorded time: 8h38m30s
